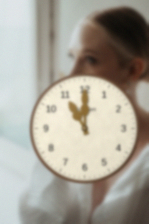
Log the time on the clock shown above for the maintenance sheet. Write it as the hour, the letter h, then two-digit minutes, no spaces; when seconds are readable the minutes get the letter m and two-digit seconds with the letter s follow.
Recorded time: 11h00
